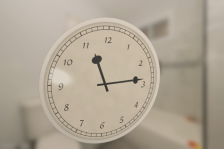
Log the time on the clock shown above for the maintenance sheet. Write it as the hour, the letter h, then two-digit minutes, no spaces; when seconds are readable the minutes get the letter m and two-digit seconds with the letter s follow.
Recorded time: 11h14
